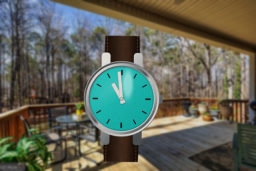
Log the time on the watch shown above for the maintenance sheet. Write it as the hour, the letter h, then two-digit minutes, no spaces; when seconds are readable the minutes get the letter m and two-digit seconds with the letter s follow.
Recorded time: 10h59
